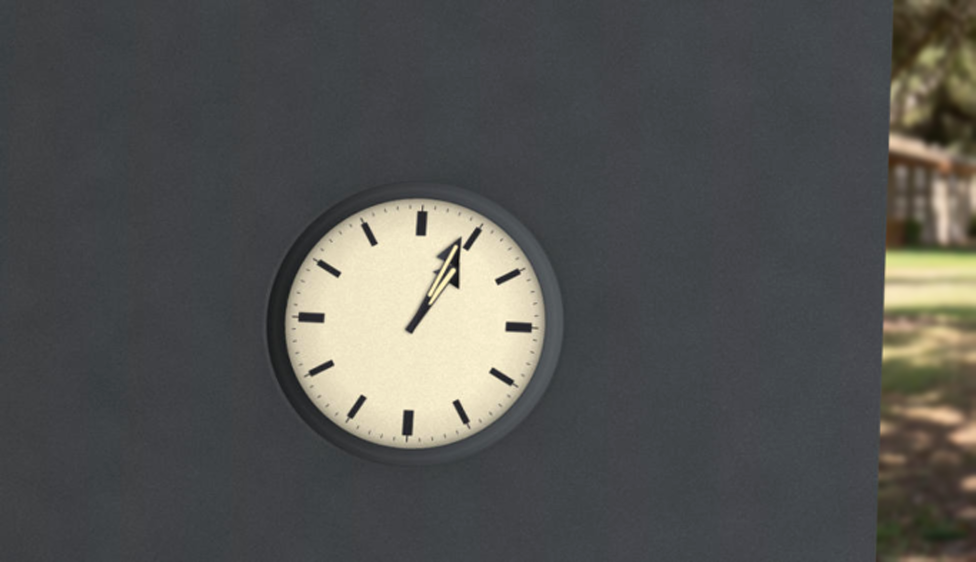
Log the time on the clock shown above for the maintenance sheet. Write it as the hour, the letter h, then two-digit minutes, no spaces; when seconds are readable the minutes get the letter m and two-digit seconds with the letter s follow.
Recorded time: 1h04
